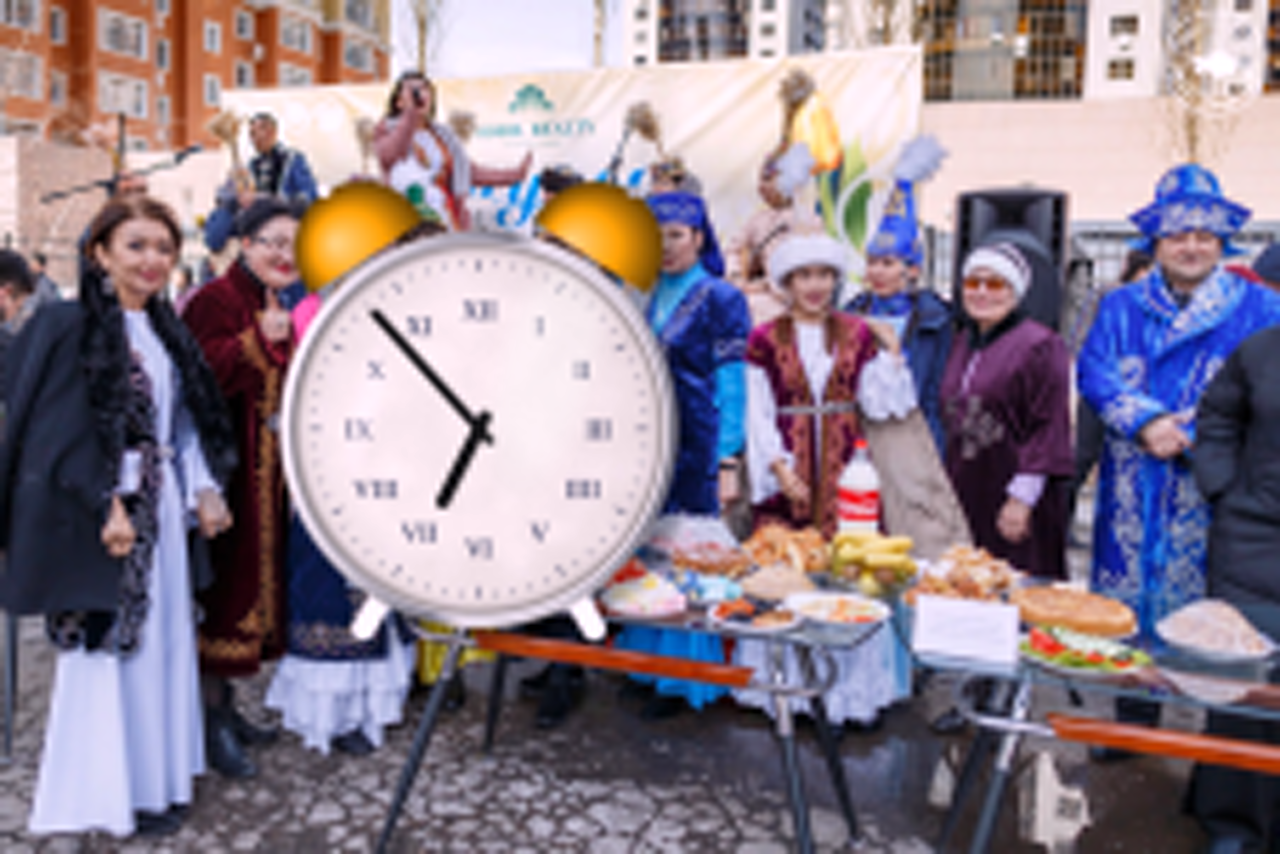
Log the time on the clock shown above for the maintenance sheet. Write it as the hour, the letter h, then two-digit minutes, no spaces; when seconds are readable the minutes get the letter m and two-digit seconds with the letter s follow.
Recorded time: 6h53
